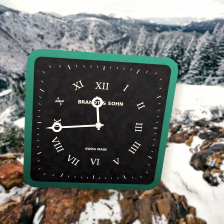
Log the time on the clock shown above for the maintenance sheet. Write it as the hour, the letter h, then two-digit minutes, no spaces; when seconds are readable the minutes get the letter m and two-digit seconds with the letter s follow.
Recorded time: 11h44
